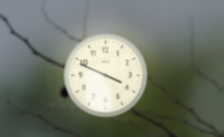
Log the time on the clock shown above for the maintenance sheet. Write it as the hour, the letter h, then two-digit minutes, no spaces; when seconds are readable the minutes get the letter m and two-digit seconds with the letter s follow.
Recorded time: 3h49
